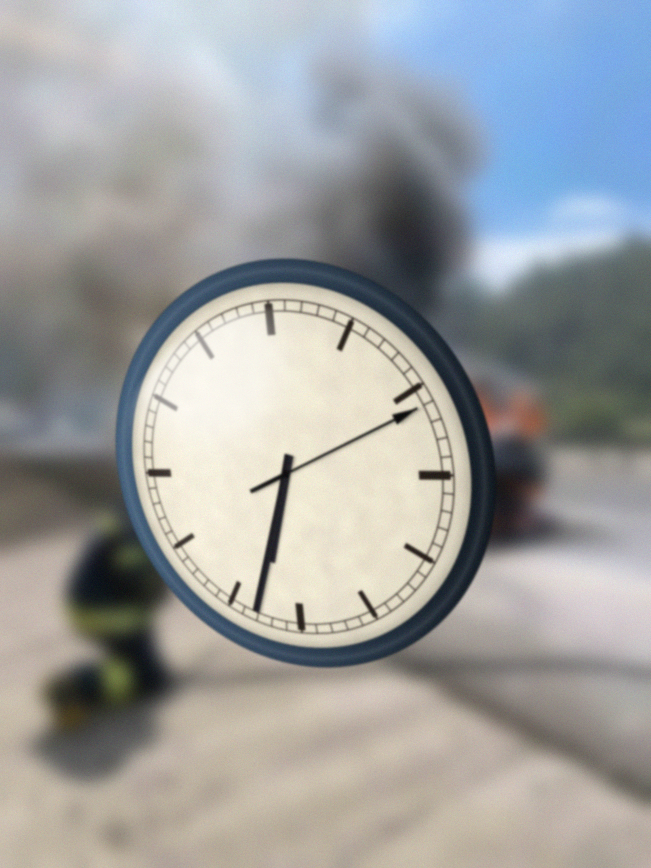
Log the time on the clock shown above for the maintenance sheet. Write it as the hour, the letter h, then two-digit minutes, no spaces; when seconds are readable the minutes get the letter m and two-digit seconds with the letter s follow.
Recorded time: 6h33m11s
